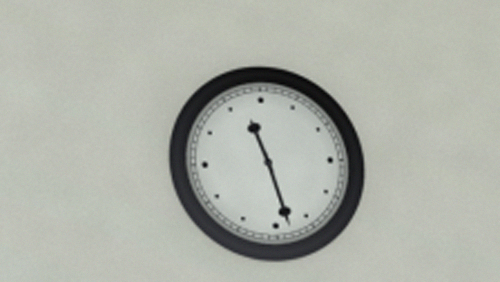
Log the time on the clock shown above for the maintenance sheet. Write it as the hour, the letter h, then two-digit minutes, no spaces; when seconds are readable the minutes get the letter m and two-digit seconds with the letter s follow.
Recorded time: 11h28
